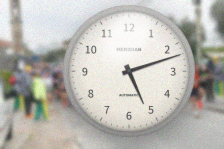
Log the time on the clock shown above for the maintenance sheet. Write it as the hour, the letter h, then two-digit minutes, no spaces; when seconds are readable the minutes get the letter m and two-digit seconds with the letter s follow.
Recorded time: 5h12
